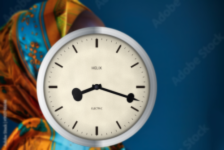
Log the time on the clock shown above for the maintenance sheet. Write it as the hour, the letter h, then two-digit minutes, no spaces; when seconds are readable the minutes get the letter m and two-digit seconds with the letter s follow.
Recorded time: 8h18
